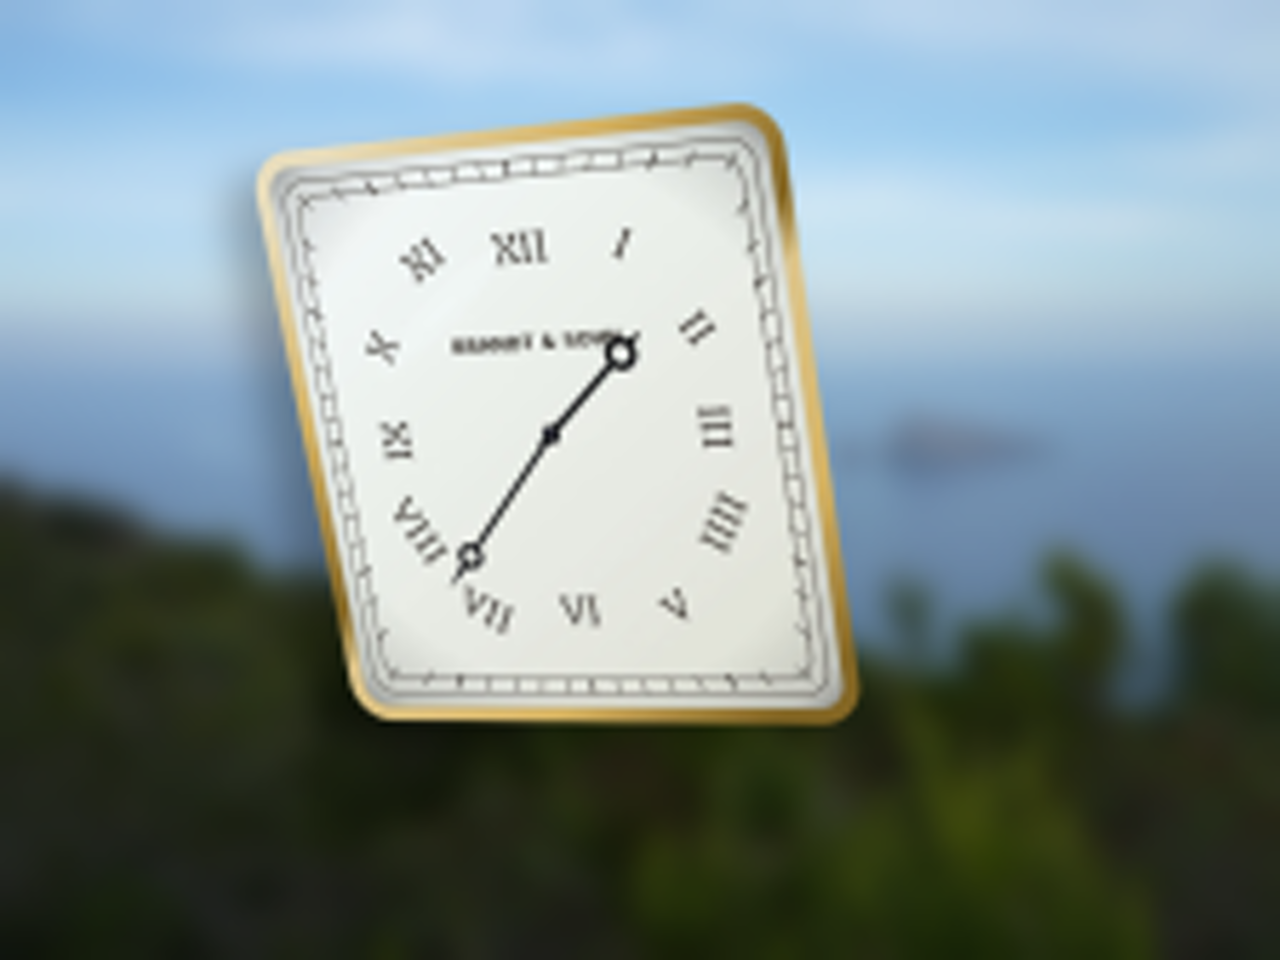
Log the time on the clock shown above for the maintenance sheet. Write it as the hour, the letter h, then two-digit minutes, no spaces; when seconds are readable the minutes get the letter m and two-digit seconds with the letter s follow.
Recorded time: 1h37
